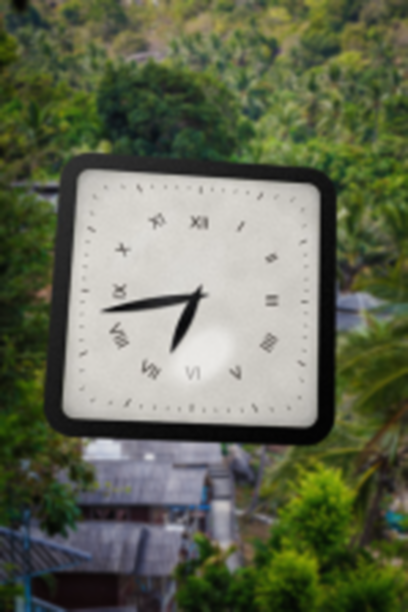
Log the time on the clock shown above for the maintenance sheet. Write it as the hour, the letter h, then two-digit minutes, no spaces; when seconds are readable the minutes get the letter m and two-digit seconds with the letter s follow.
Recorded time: 6h43
